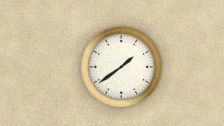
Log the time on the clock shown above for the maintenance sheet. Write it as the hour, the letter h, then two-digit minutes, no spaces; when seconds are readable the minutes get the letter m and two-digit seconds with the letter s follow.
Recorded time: 1h39
